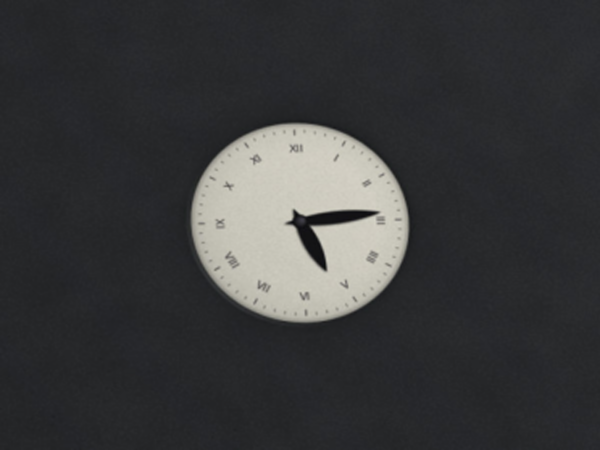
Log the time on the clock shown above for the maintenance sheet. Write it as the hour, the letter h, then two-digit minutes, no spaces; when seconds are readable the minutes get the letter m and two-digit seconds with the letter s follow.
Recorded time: 5h14
